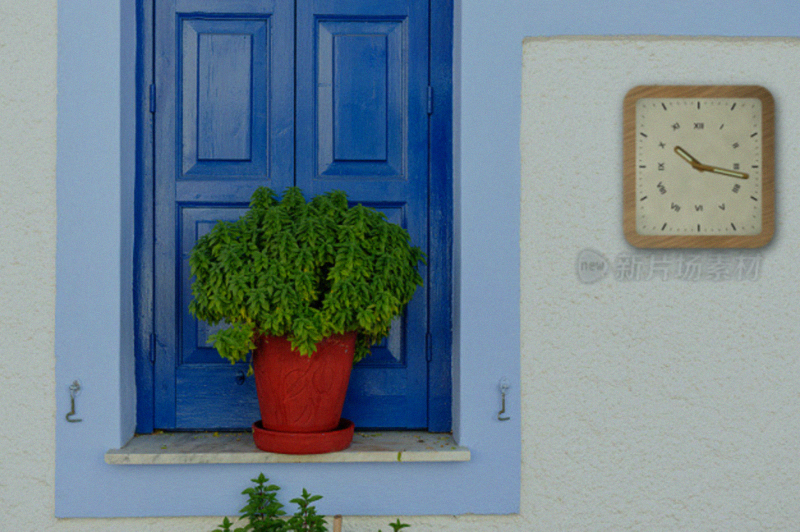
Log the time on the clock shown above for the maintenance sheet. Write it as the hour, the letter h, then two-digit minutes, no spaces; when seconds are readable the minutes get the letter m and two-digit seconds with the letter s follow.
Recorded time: 10h17
